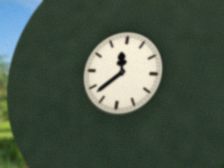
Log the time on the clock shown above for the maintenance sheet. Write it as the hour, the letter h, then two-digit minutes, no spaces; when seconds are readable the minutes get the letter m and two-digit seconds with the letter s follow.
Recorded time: 11h38
